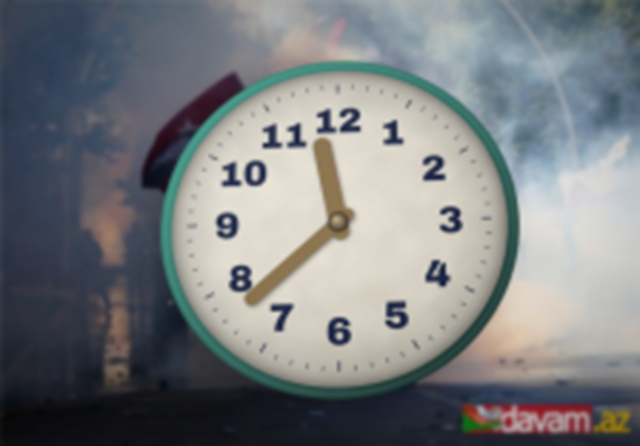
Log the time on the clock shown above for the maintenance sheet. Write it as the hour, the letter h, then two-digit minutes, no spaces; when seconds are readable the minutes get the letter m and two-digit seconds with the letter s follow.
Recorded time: 11h38
